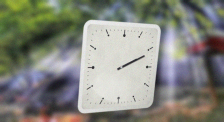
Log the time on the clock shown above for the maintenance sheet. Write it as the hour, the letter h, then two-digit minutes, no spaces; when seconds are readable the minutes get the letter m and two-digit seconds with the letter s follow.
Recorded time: 2h11
